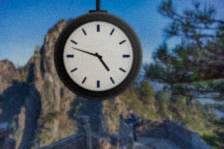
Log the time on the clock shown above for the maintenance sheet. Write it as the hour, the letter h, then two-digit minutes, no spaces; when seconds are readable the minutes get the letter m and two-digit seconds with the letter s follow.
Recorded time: 4h48
